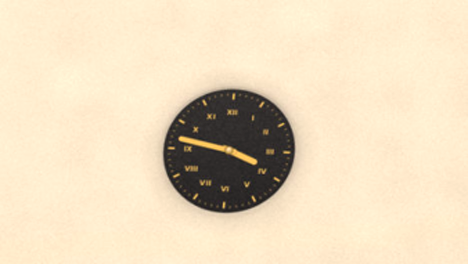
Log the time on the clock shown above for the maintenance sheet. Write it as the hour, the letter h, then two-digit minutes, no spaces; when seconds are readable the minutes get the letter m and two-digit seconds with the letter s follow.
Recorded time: 3h47
